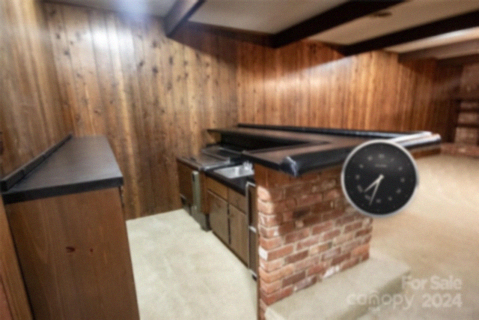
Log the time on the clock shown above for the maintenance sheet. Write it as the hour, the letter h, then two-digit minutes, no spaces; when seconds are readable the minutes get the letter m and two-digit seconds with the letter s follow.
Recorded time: 7h33
